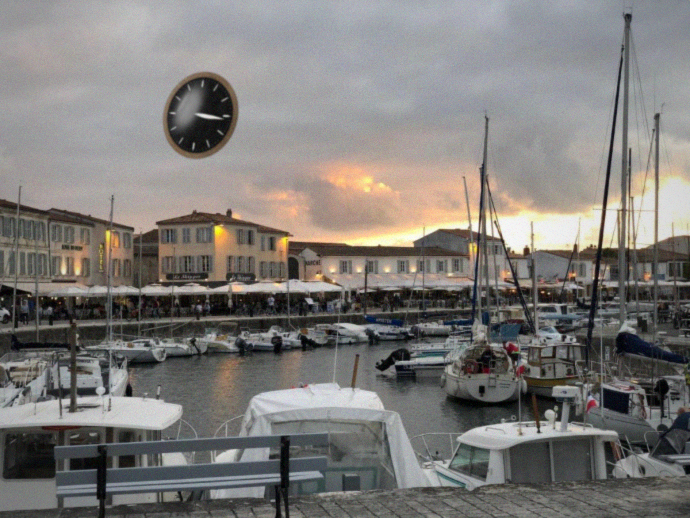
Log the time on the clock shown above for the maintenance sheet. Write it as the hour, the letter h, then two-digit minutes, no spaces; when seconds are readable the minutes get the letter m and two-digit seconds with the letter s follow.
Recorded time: 3h16
